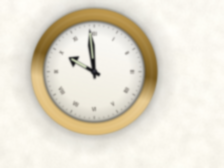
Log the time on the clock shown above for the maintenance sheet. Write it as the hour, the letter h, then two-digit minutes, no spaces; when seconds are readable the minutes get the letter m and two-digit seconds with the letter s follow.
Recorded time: 9h59
